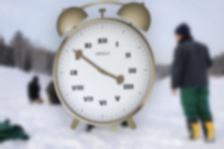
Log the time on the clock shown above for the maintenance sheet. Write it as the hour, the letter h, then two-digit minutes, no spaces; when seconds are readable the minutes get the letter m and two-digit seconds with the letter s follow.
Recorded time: 3h51
